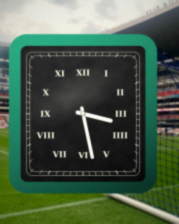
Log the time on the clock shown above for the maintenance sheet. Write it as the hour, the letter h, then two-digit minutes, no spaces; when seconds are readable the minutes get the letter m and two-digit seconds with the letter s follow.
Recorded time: 3h28
